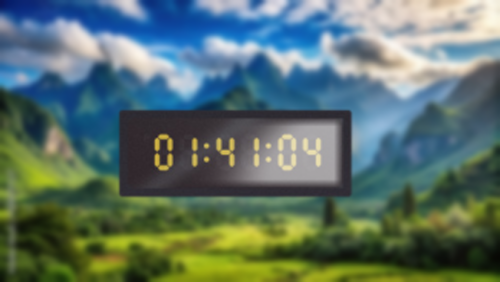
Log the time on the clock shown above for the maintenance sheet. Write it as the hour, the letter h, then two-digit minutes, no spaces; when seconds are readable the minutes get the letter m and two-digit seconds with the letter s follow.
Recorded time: 1h41m04s
